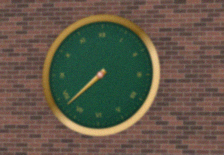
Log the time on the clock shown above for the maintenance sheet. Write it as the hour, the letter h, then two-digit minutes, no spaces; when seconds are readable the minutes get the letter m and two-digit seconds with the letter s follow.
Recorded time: 7h38
